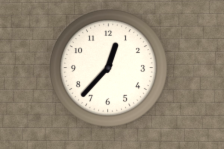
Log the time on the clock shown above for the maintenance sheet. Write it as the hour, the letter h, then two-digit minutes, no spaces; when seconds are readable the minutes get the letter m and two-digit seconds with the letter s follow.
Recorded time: 12h37
